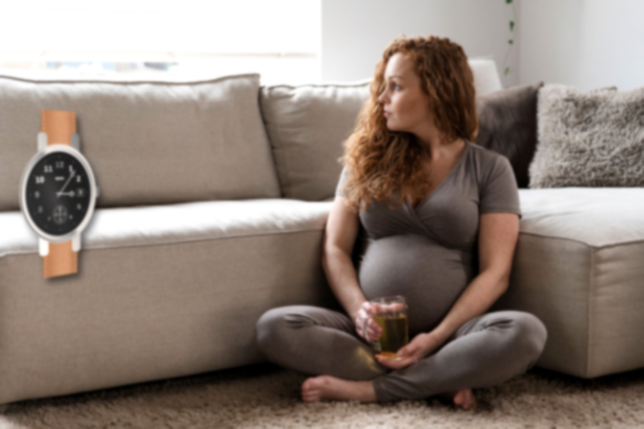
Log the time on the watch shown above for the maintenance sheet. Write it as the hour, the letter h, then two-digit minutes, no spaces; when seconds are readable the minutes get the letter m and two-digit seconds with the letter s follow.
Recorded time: 3h07
